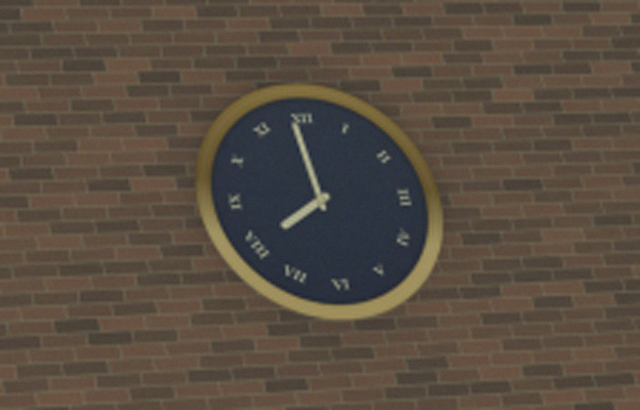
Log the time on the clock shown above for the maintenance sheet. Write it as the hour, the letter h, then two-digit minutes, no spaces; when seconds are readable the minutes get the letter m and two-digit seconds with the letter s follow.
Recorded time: 7h59
